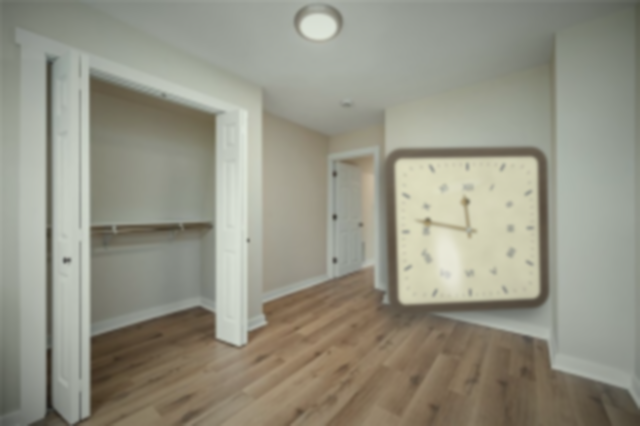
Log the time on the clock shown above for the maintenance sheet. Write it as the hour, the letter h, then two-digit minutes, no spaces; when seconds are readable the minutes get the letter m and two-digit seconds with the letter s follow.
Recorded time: 11h47
